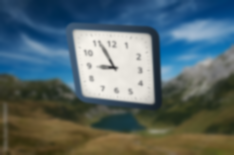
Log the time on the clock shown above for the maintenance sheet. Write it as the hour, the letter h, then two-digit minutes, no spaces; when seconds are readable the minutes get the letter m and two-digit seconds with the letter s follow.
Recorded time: 8h56
